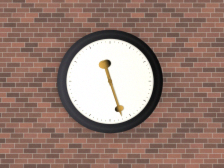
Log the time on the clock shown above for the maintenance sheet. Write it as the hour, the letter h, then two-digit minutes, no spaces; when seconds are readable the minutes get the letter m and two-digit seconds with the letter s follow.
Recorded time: 11h27
